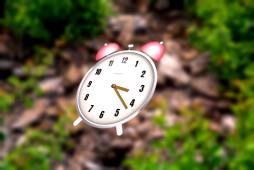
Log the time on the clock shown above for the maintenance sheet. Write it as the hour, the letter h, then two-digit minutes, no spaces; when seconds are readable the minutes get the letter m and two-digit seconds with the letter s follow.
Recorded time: 3h22
